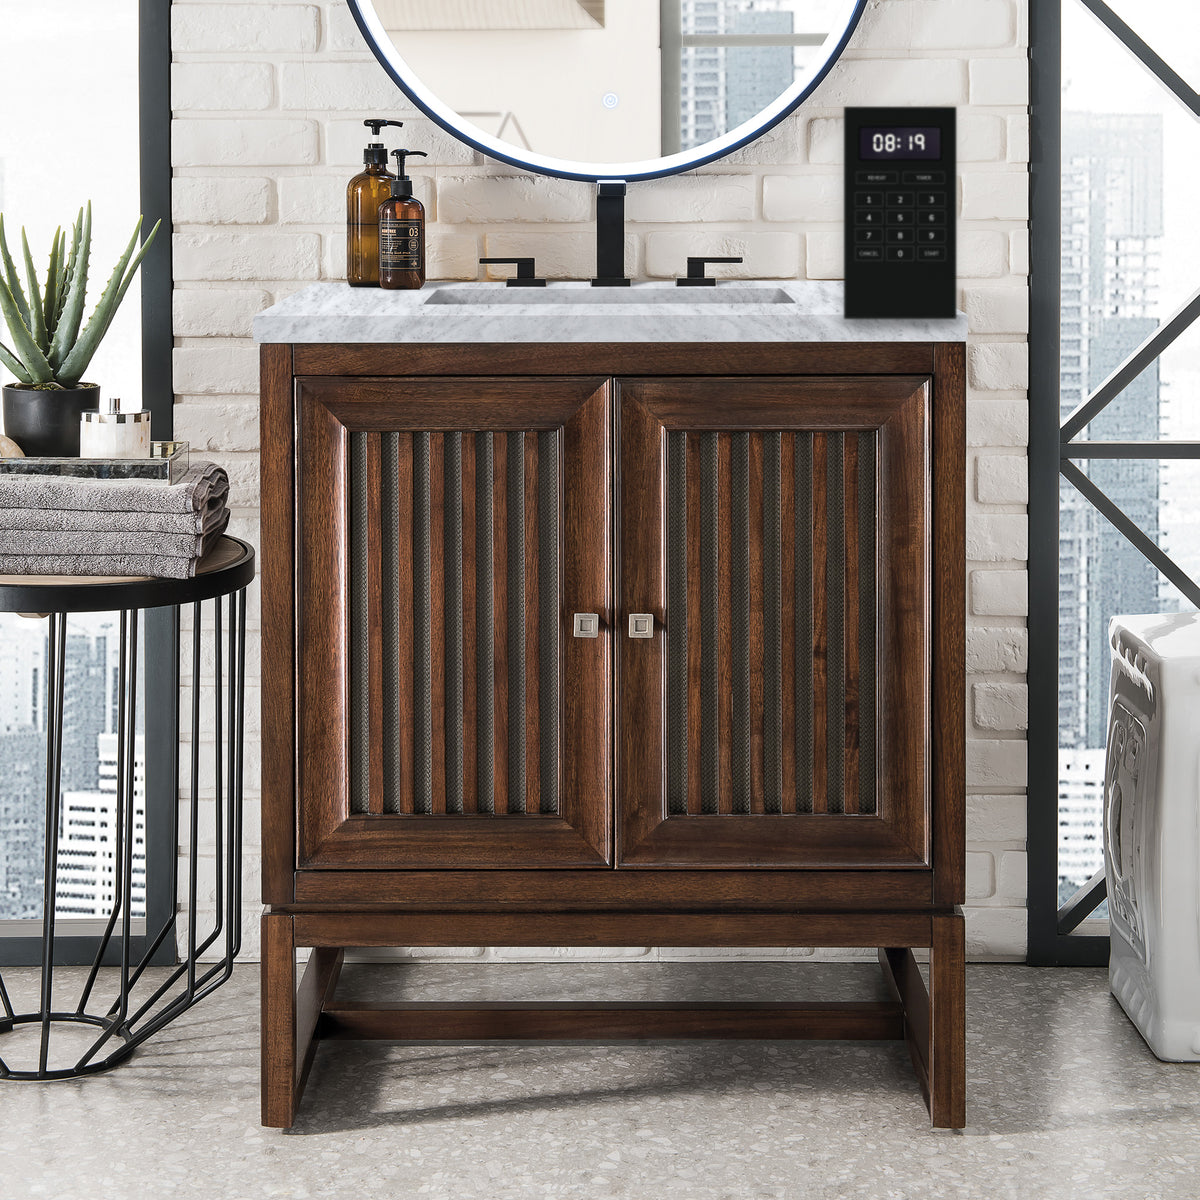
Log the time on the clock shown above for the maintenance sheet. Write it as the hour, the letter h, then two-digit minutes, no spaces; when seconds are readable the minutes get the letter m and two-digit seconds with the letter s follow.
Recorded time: 8h19
